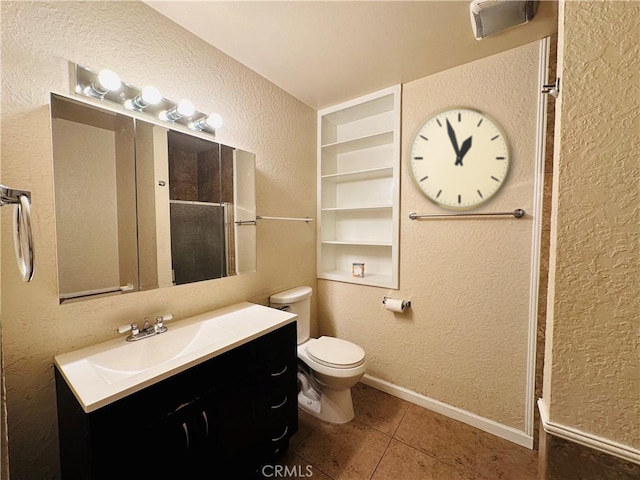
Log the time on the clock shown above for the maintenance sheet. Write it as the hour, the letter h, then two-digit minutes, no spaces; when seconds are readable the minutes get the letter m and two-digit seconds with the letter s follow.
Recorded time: 12h57
